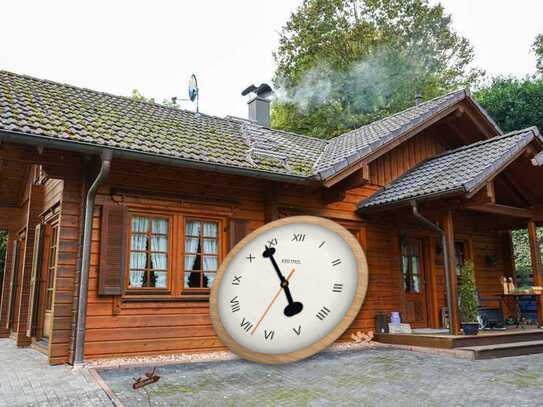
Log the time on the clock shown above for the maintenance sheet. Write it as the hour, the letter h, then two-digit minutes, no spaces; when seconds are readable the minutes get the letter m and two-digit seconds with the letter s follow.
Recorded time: 4h53m33s
